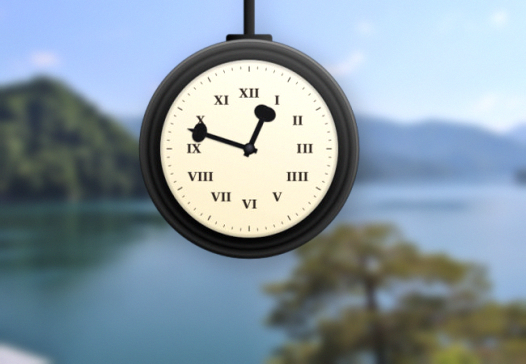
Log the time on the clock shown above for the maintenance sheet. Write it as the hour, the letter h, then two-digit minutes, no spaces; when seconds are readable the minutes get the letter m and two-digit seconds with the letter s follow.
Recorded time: 12h48
